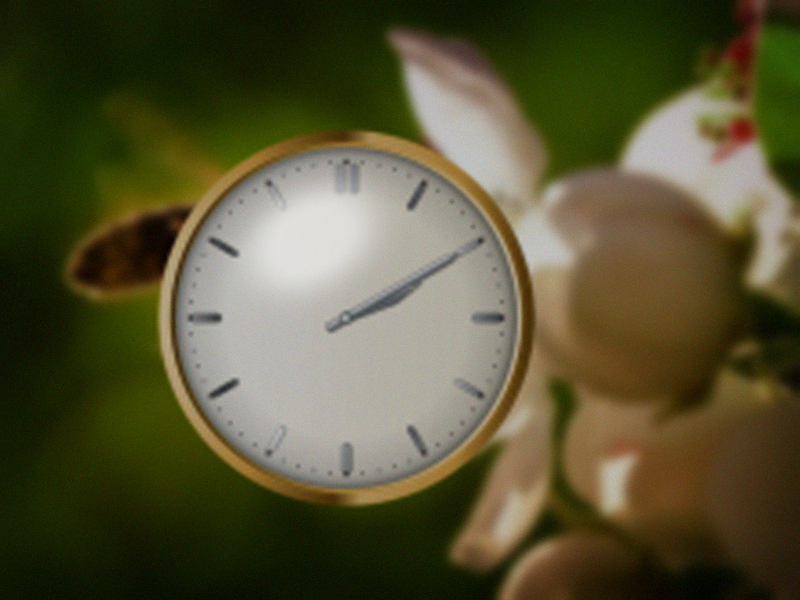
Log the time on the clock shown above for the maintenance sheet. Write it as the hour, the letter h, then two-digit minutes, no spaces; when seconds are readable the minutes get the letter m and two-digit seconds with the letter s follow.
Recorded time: 2h10
